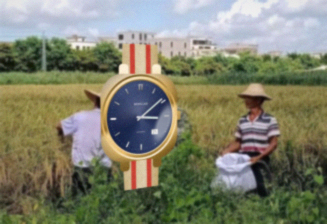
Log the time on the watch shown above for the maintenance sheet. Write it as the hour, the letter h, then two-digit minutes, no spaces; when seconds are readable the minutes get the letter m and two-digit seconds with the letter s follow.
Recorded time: 3h09
